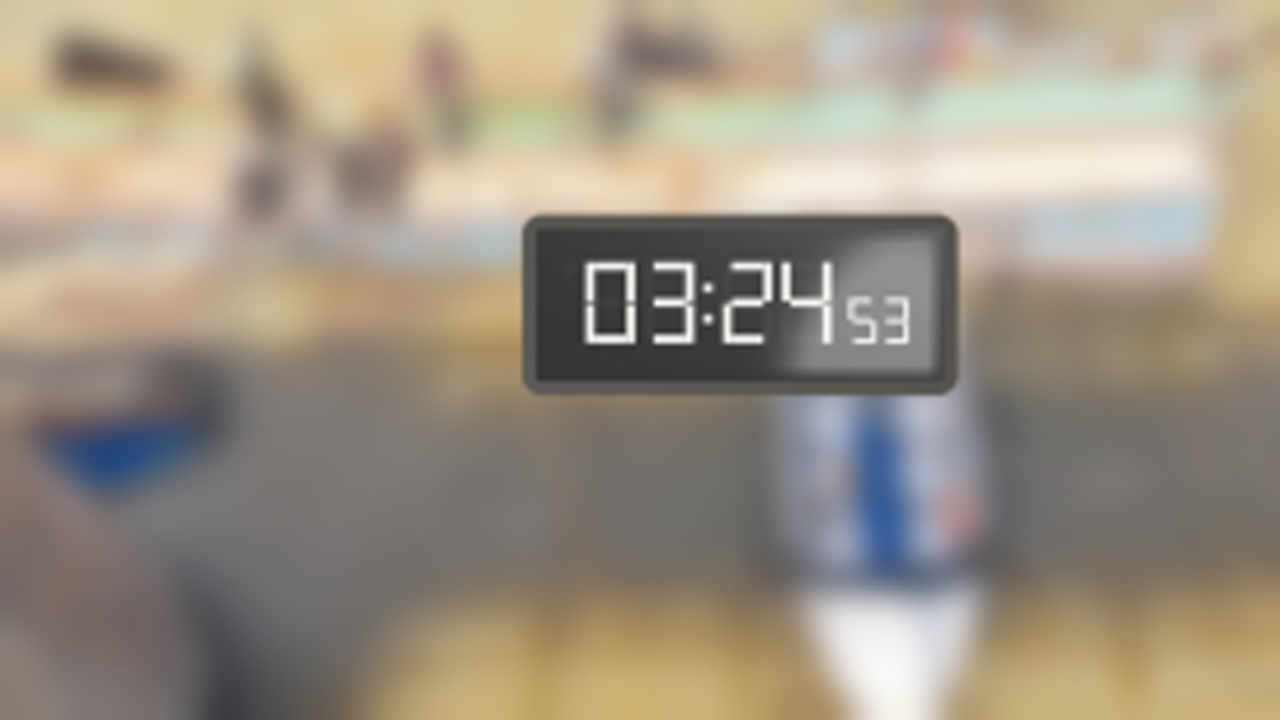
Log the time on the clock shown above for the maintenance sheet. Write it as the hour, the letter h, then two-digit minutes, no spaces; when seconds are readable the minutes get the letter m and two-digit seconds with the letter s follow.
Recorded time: 3h24m53s
